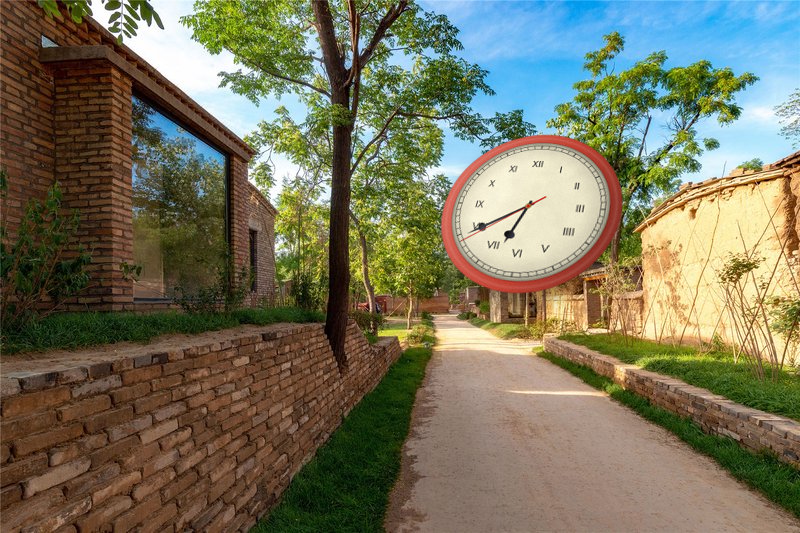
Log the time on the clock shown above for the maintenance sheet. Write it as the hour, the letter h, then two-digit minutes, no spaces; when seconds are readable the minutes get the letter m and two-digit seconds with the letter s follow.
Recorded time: 6h39m39s
